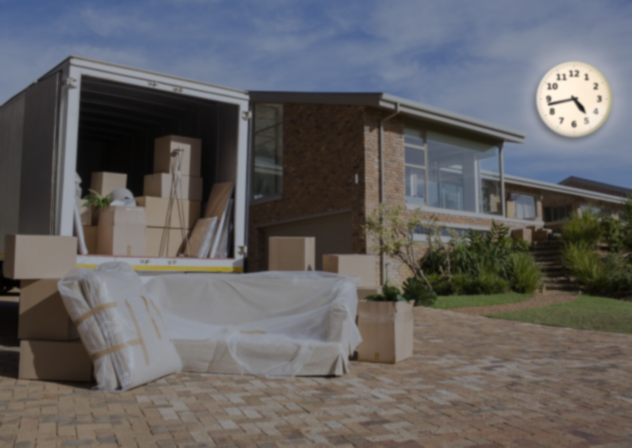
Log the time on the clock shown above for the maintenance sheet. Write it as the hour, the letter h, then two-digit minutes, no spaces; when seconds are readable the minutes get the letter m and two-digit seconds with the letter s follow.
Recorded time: 4h43
